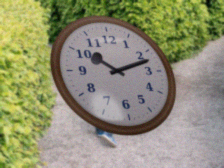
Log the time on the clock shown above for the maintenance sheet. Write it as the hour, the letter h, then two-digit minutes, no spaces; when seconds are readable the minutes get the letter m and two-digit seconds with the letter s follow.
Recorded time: 10h12
